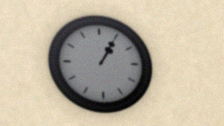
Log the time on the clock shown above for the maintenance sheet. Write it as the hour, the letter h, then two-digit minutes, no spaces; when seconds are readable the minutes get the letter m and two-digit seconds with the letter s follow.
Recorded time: 1h05
